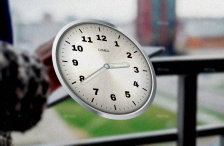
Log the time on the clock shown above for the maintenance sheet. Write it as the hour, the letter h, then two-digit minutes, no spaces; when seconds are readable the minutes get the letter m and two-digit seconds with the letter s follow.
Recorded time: 2h39
